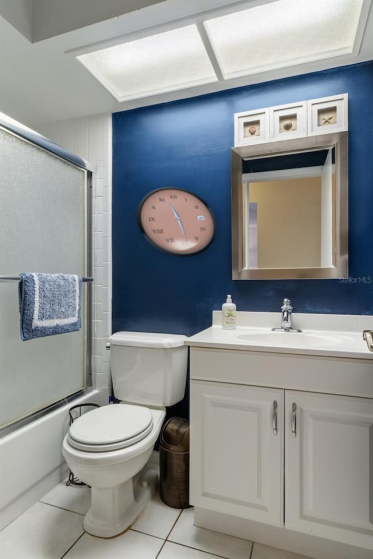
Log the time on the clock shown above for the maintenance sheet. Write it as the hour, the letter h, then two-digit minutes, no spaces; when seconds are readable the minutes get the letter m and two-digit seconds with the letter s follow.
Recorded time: 11h29
